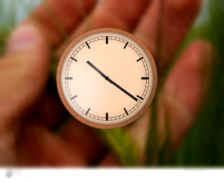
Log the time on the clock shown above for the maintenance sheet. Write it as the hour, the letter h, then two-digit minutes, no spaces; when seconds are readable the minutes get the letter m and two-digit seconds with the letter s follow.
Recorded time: 10h21
